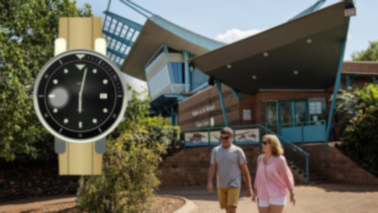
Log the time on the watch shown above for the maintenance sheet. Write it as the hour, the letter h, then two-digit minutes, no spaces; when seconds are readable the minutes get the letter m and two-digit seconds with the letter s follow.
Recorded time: 6h02
